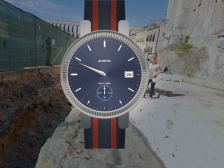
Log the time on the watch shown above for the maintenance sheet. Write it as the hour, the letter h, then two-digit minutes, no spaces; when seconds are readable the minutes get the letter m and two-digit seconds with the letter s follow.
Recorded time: 9h49
